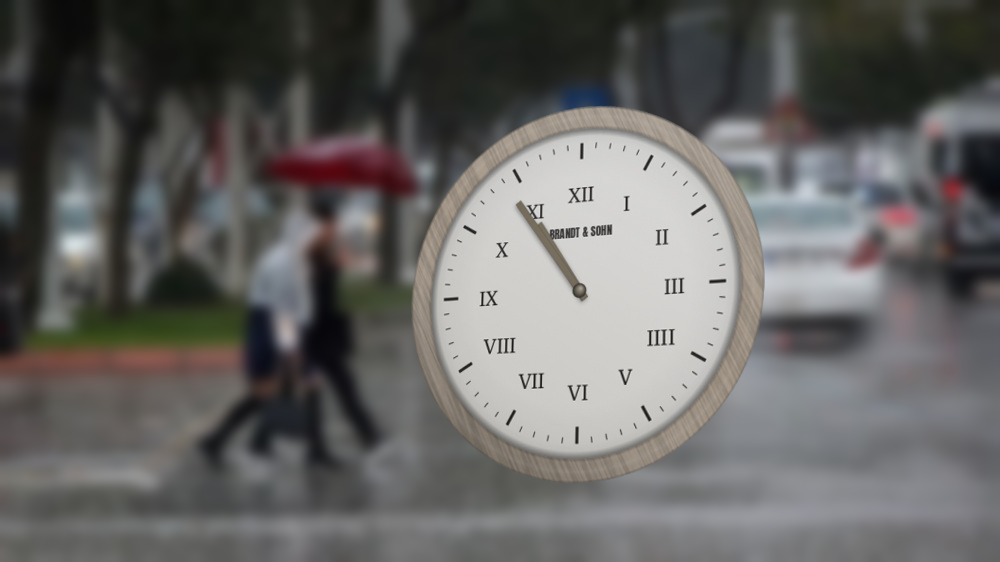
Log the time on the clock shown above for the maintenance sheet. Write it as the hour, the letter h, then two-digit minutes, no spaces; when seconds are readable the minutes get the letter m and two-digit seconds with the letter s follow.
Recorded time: 10h54
